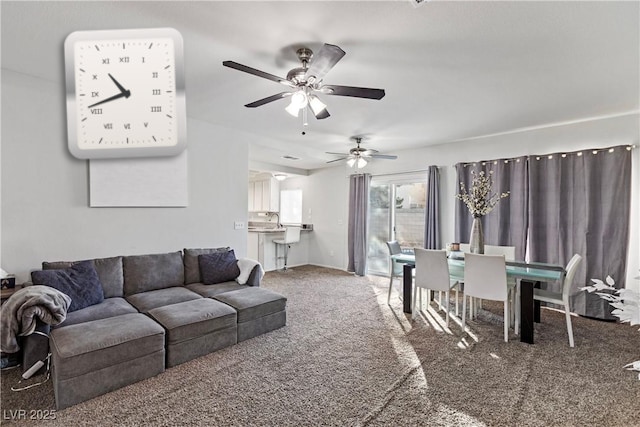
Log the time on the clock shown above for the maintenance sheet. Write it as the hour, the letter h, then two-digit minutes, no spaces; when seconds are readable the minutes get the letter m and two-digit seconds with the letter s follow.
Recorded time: 10h42
